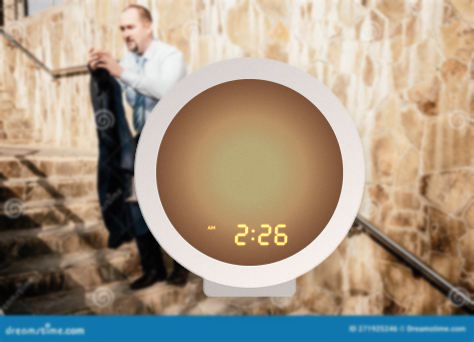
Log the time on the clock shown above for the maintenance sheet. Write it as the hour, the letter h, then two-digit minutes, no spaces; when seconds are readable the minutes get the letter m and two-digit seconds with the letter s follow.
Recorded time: 2h26
